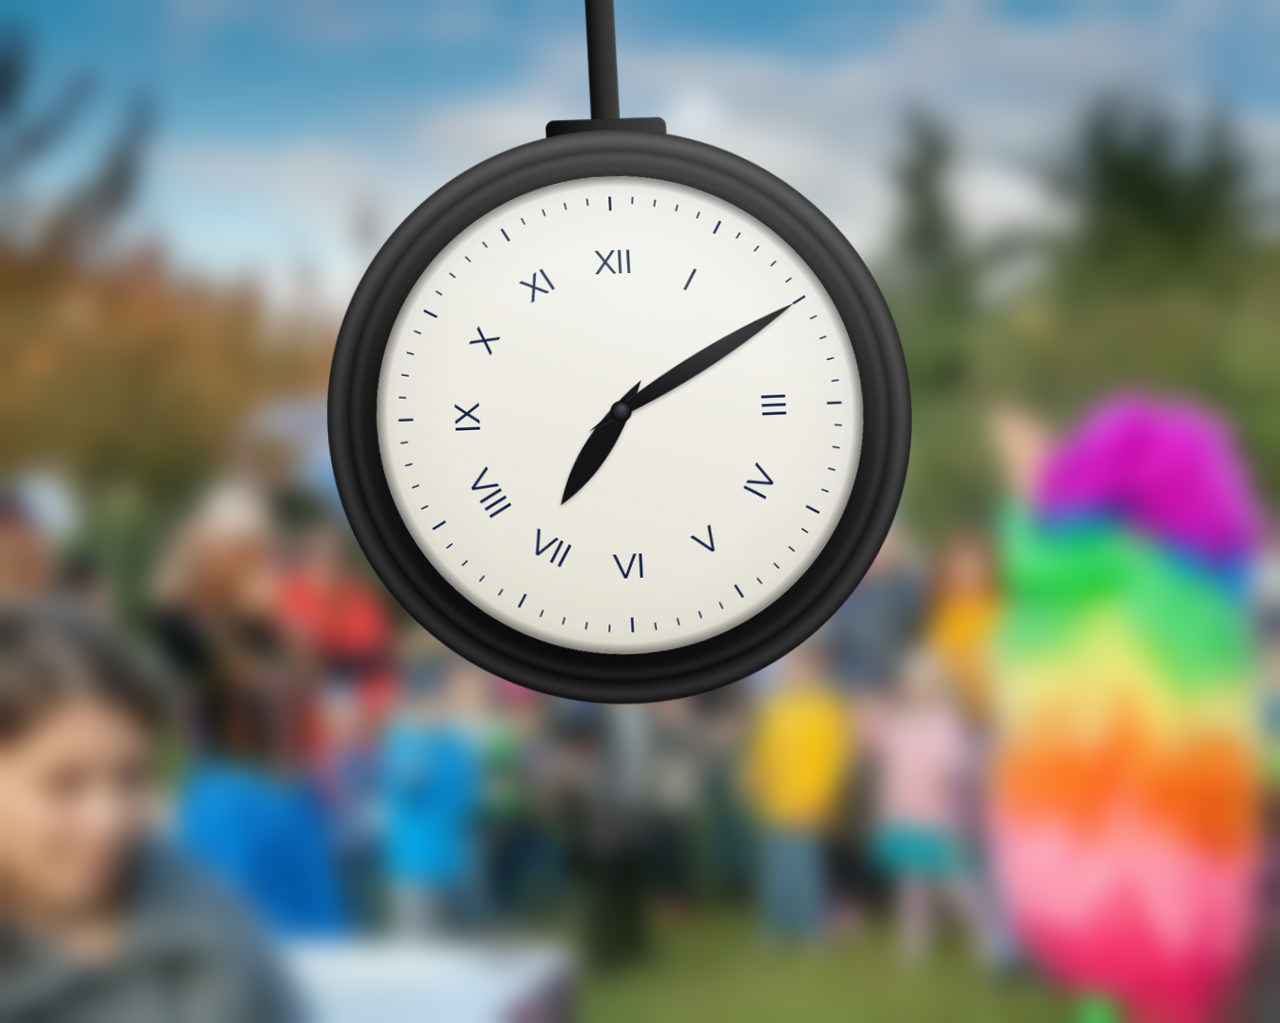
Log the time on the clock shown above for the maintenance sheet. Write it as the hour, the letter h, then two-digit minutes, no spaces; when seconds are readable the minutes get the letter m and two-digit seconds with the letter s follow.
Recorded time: 7h10
